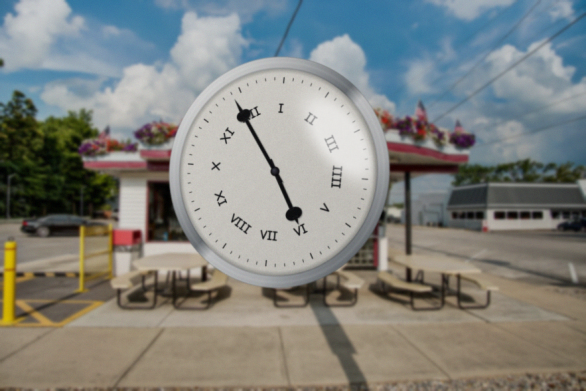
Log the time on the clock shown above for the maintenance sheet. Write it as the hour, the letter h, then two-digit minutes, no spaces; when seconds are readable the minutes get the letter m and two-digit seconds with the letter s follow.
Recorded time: 5h59
